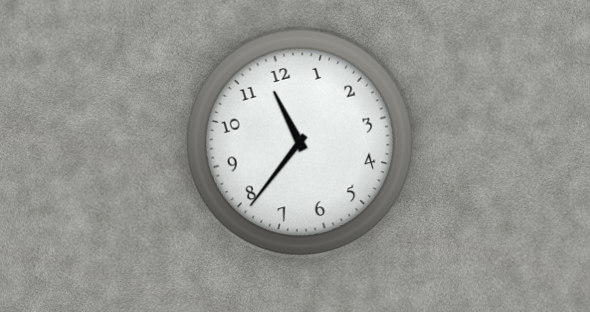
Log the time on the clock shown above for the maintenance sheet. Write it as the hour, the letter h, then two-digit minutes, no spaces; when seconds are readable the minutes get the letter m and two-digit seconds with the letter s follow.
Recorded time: 11h39
